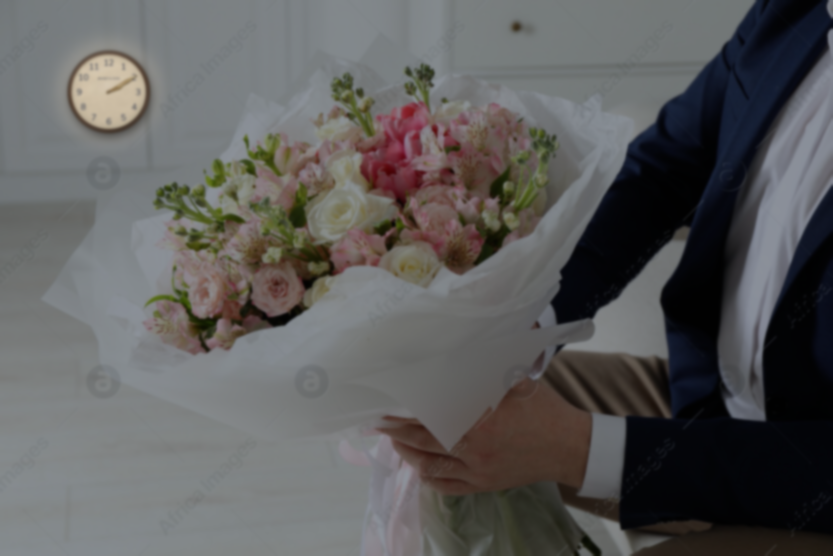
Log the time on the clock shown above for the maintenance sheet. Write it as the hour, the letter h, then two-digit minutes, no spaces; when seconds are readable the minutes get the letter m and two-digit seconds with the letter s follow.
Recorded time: 2h10
